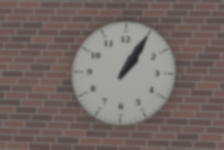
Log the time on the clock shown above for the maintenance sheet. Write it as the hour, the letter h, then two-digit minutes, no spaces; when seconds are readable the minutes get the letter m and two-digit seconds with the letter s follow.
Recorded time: 1h05
